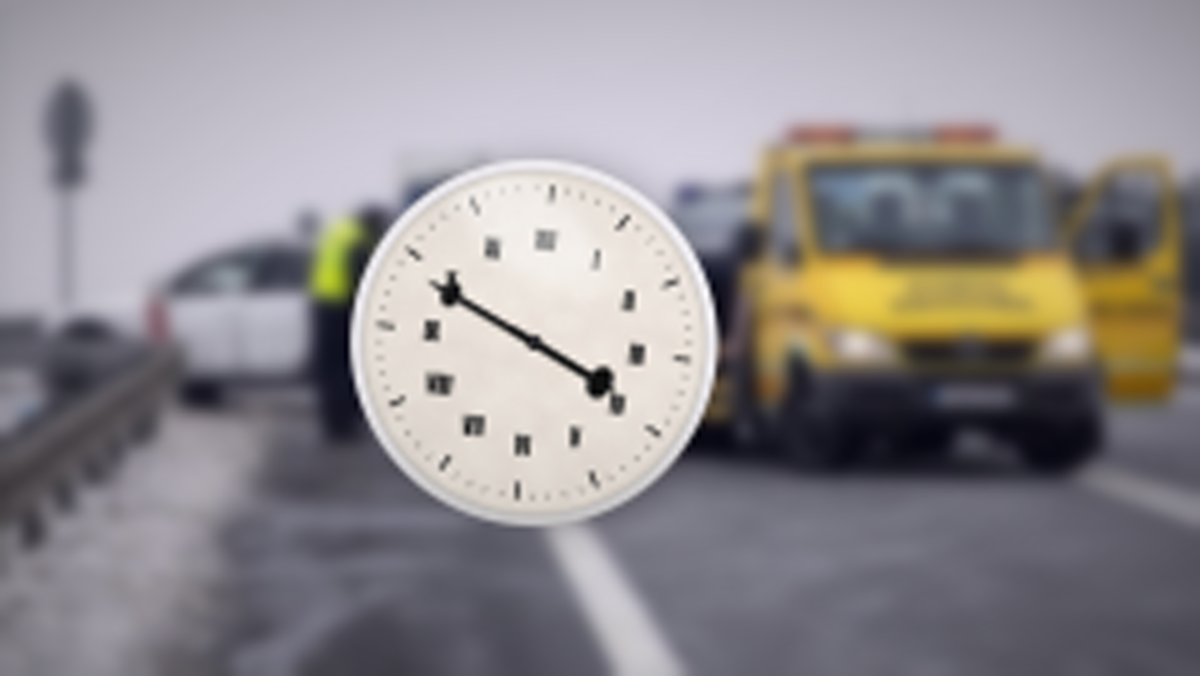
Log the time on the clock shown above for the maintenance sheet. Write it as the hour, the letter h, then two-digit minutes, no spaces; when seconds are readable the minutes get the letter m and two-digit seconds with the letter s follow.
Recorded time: 3h49
